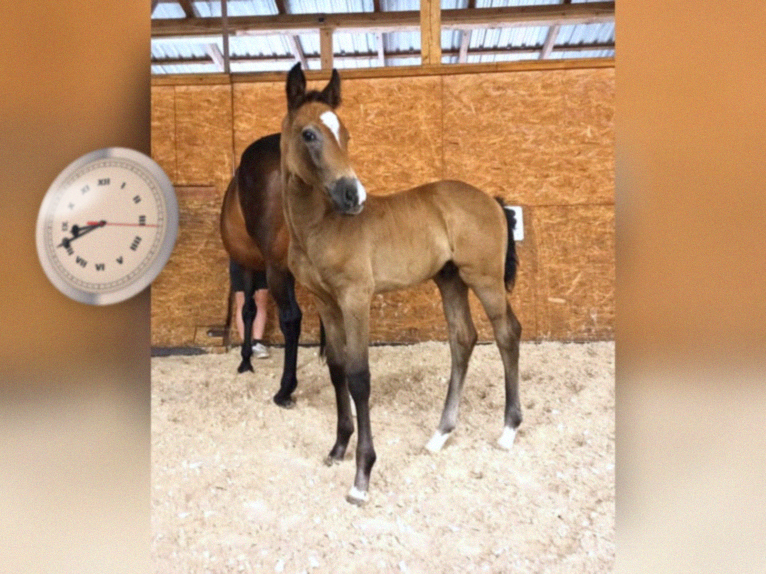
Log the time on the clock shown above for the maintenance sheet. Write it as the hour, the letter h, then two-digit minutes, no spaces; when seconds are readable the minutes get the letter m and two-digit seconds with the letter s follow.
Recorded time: 8h41m16s
